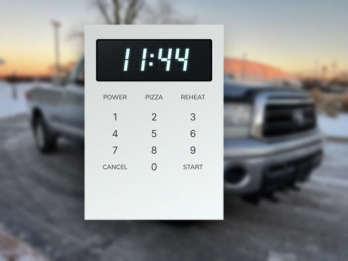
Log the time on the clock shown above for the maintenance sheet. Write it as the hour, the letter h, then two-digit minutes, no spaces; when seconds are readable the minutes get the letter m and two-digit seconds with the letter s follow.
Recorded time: 11h44
